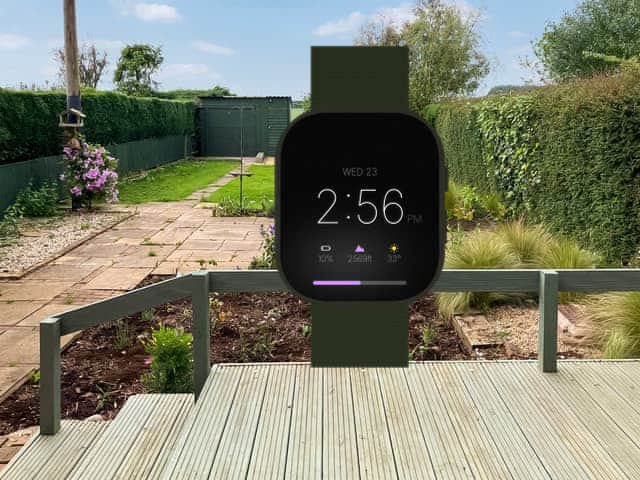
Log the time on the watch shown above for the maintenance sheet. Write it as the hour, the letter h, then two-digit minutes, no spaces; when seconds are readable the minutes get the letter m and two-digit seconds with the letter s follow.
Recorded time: 2h56
